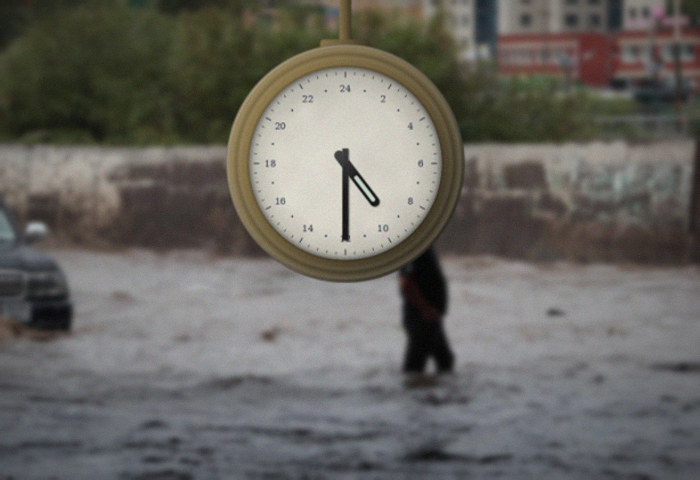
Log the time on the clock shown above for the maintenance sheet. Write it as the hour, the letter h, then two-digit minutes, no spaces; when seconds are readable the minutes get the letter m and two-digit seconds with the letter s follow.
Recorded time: 9h30
